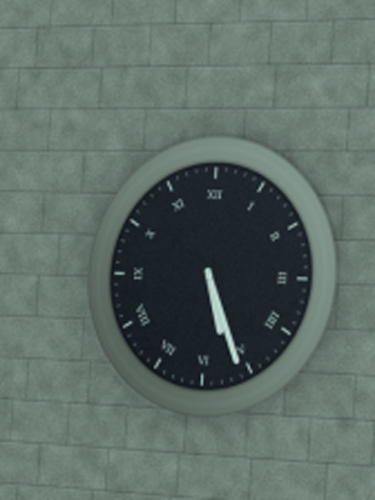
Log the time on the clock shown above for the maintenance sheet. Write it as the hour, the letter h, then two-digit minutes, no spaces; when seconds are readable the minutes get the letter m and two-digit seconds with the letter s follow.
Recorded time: 5h26
